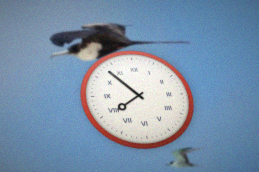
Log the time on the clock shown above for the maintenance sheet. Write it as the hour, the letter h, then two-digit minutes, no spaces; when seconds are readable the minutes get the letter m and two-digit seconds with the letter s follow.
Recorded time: 7h53
